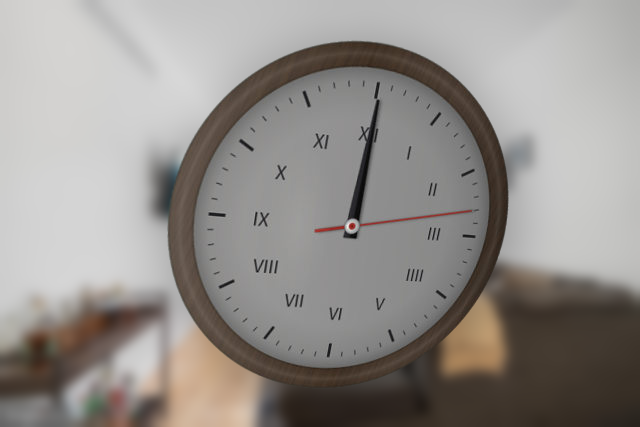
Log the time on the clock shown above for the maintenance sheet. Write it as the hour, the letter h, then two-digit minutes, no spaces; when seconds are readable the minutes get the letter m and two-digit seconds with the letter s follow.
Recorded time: 12h00m13s
